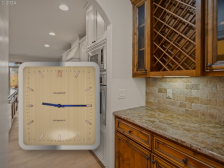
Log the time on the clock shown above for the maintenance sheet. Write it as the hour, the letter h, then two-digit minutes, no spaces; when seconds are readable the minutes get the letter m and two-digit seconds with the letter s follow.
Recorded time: 9h15
